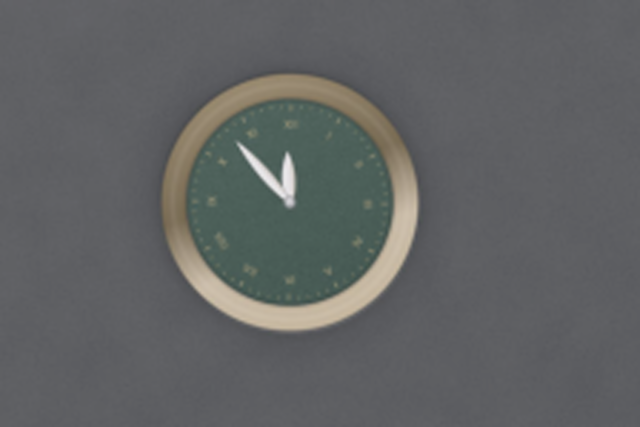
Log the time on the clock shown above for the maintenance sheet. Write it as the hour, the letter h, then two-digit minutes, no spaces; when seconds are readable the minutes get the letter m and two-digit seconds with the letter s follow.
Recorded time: 11h53
